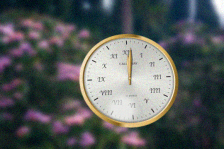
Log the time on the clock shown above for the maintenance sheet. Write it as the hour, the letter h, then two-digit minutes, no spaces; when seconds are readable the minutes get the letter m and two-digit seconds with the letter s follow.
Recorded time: 12h01
